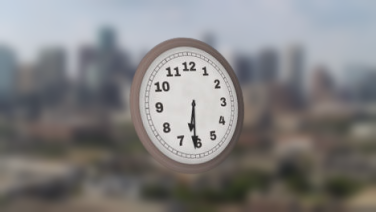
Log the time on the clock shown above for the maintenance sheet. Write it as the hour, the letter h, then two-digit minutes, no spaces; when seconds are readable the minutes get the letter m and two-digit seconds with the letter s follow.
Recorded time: 6h31
